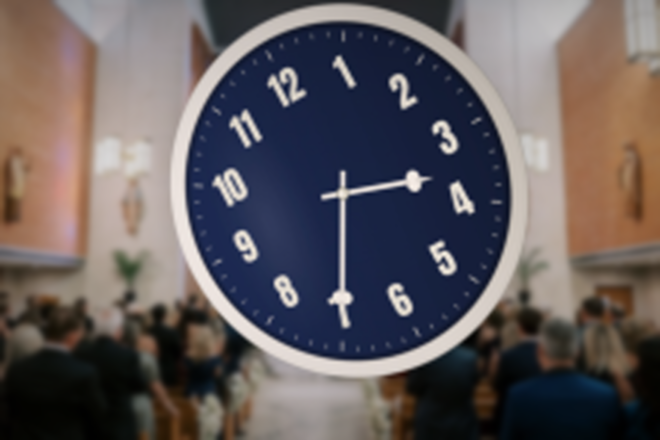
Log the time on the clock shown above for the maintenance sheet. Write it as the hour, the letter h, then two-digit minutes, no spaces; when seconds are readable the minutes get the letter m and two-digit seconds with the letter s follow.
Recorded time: 3h35
